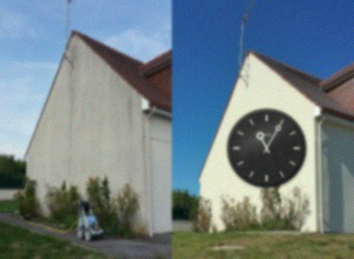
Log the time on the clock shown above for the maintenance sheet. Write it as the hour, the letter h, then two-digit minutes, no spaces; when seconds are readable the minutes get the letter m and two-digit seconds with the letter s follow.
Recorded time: 11h05
